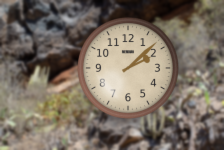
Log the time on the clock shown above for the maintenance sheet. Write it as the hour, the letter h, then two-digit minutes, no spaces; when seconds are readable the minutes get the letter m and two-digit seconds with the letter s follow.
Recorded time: 2h08
